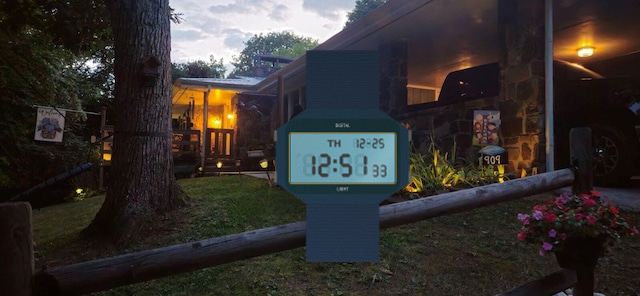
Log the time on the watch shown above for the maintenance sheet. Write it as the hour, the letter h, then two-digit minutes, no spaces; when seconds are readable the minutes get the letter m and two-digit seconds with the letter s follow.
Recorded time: 12h51m33s
